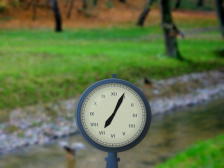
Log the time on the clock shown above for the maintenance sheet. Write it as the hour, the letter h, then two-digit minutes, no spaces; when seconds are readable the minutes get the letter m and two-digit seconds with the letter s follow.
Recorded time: 7h04
